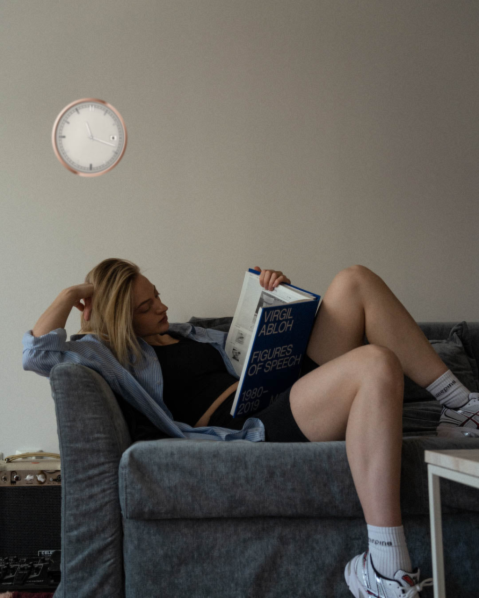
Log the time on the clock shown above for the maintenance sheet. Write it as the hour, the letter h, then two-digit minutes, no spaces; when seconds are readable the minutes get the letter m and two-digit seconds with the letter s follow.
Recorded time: 11h18
